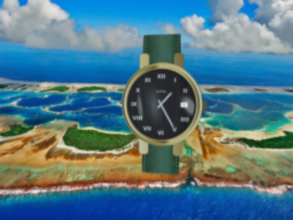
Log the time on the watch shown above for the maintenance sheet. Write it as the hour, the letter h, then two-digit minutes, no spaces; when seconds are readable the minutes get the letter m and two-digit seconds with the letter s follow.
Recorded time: 1h25
